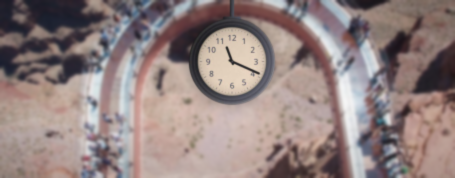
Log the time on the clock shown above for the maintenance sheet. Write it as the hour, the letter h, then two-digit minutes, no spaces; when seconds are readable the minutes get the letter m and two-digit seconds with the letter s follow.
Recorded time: 11h19
